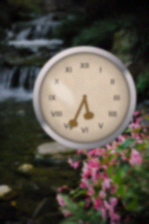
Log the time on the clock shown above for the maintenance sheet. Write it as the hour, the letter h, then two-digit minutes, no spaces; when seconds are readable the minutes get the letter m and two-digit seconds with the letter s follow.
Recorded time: 5h34
